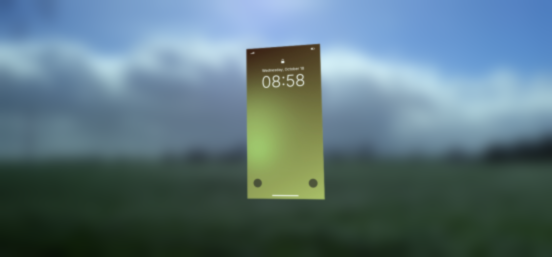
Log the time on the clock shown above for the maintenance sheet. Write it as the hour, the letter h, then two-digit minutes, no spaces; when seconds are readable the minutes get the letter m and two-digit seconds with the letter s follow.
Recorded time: 8h58
